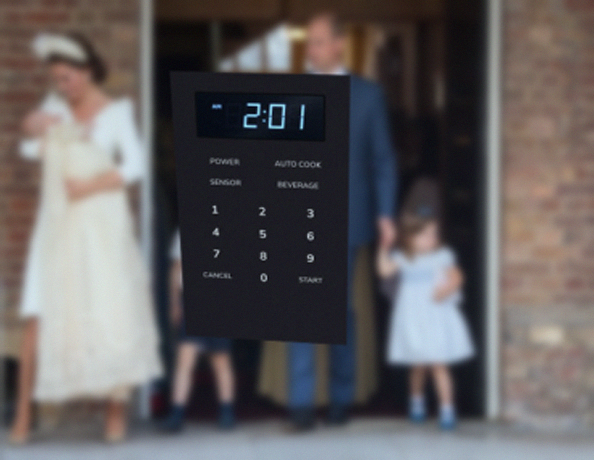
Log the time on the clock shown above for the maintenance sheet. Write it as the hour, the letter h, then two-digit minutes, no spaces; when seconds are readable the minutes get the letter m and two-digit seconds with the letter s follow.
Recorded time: 2h01
